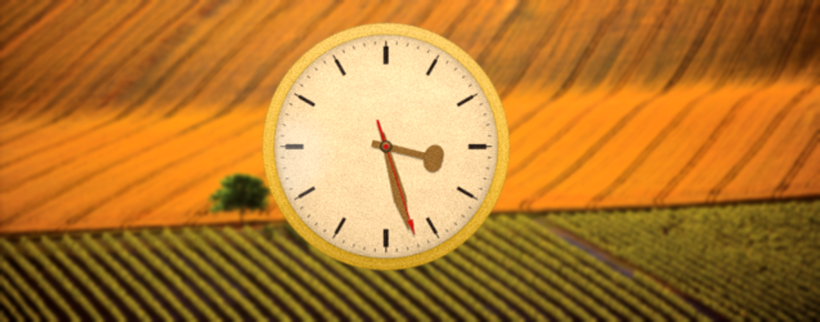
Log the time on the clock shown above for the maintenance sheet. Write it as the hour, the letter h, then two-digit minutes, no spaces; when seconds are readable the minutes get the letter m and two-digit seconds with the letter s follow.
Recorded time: 3h27m27s
